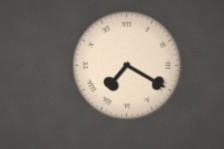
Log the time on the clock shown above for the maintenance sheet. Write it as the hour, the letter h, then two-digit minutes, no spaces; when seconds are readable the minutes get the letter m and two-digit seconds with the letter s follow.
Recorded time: 7h20
